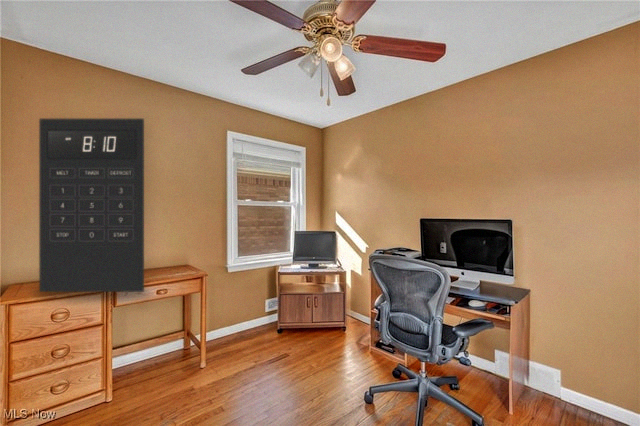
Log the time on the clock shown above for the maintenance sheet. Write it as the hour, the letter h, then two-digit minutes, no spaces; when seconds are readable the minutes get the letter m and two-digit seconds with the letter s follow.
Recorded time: 8h10
